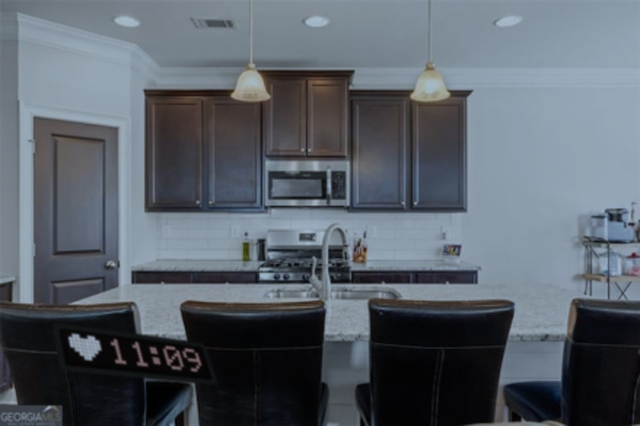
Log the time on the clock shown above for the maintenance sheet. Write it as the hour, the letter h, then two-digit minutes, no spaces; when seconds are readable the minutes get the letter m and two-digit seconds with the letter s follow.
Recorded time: 11h09
